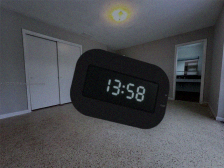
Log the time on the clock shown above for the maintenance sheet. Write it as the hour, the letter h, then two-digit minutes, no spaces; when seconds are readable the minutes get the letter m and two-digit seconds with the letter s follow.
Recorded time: 13h58
